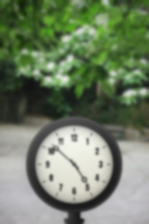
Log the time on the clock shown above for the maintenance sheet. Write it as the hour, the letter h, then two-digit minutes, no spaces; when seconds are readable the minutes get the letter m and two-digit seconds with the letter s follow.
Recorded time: 4h52
